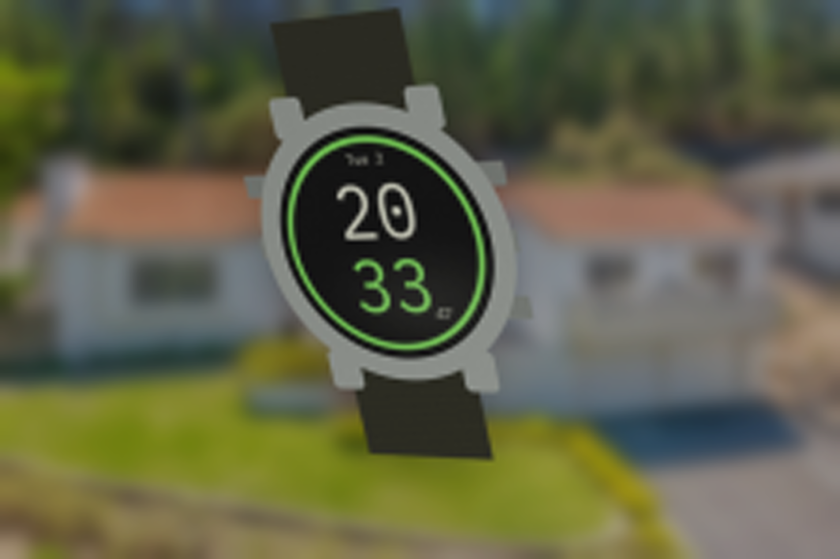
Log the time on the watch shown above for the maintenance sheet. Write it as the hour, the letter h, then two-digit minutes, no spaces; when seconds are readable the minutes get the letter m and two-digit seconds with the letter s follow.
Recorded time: 20h33
